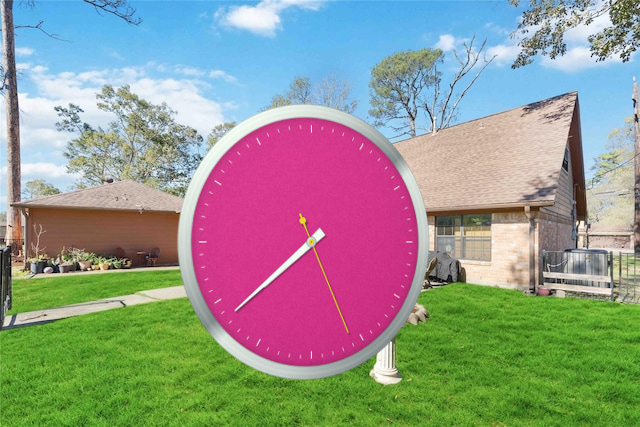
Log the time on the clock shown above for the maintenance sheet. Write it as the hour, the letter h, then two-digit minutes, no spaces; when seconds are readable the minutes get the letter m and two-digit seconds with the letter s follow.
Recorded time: 7h38m26s
